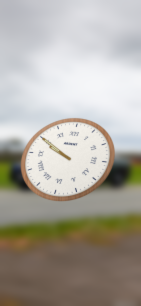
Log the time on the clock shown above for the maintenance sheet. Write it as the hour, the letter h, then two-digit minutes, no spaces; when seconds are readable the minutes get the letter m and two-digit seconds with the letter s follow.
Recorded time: 9h50
